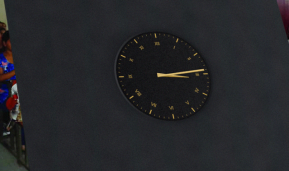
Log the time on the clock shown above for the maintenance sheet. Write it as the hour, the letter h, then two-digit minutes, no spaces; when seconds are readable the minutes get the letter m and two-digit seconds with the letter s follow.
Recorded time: 3h14
